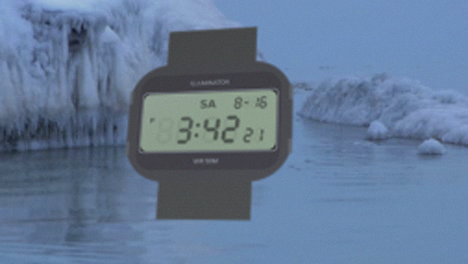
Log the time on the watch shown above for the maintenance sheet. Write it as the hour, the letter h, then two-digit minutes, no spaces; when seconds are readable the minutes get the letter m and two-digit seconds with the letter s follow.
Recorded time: 3h42m21s
